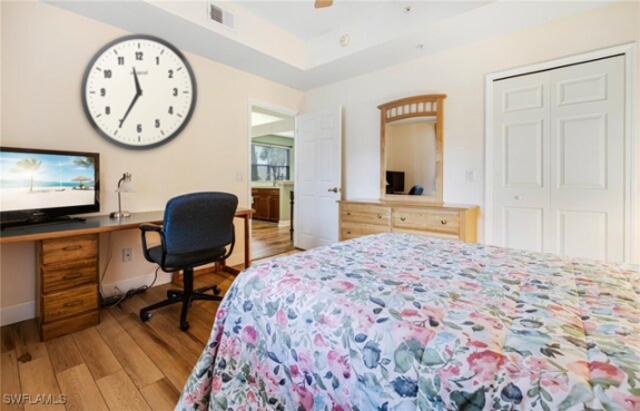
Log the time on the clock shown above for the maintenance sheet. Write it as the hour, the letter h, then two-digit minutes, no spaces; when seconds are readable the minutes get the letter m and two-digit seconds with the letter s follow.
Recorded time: 11h35
